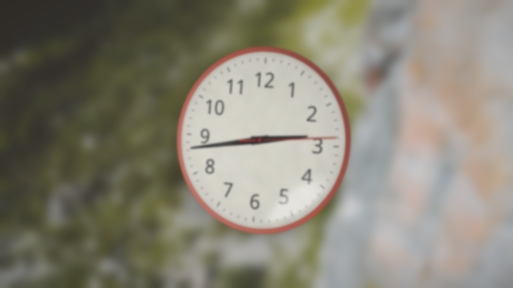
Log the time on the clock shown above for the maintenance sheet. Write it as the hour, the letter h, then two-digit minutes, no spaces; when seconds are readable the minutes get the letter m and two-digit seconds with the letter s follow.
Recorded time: 2h43m14s
